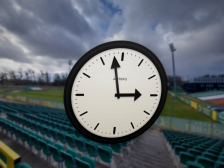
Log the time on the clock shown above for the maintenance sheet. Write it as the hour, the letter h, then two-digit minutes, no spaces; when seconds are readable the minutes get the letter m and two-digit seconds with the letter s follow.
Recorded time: 2h58
